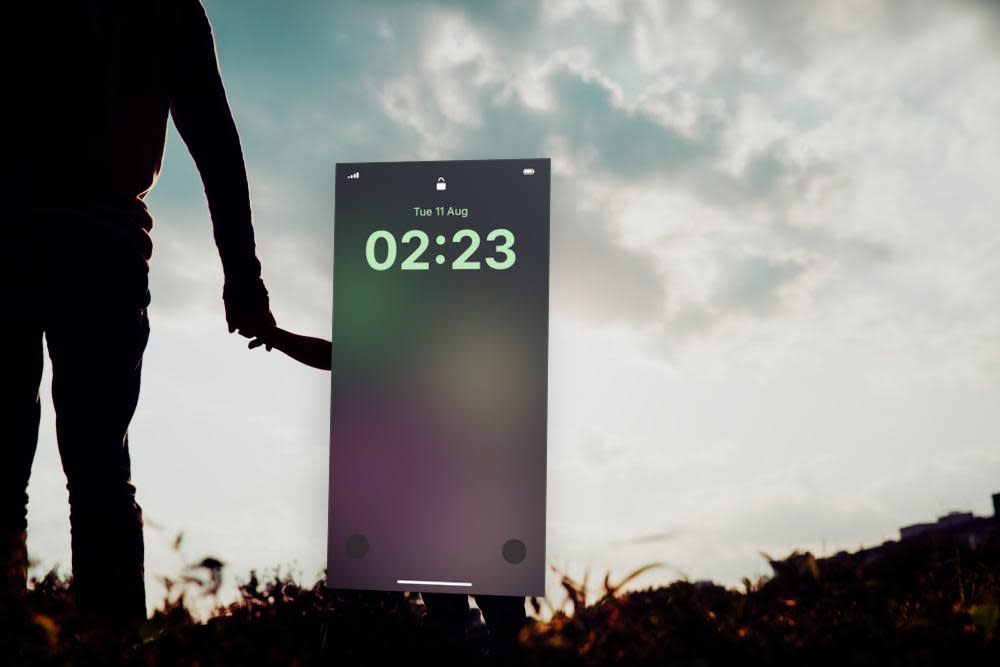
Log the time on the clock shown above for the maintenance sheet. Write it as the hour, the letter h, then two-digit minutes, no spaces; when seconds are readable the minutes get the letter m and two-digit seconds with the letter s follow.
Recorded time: 2h23
